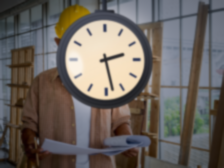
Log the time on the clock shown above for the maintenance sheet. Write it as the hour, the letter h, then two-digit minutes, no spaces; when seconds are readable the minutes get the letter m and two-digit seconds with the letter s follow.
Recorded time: 2h28
